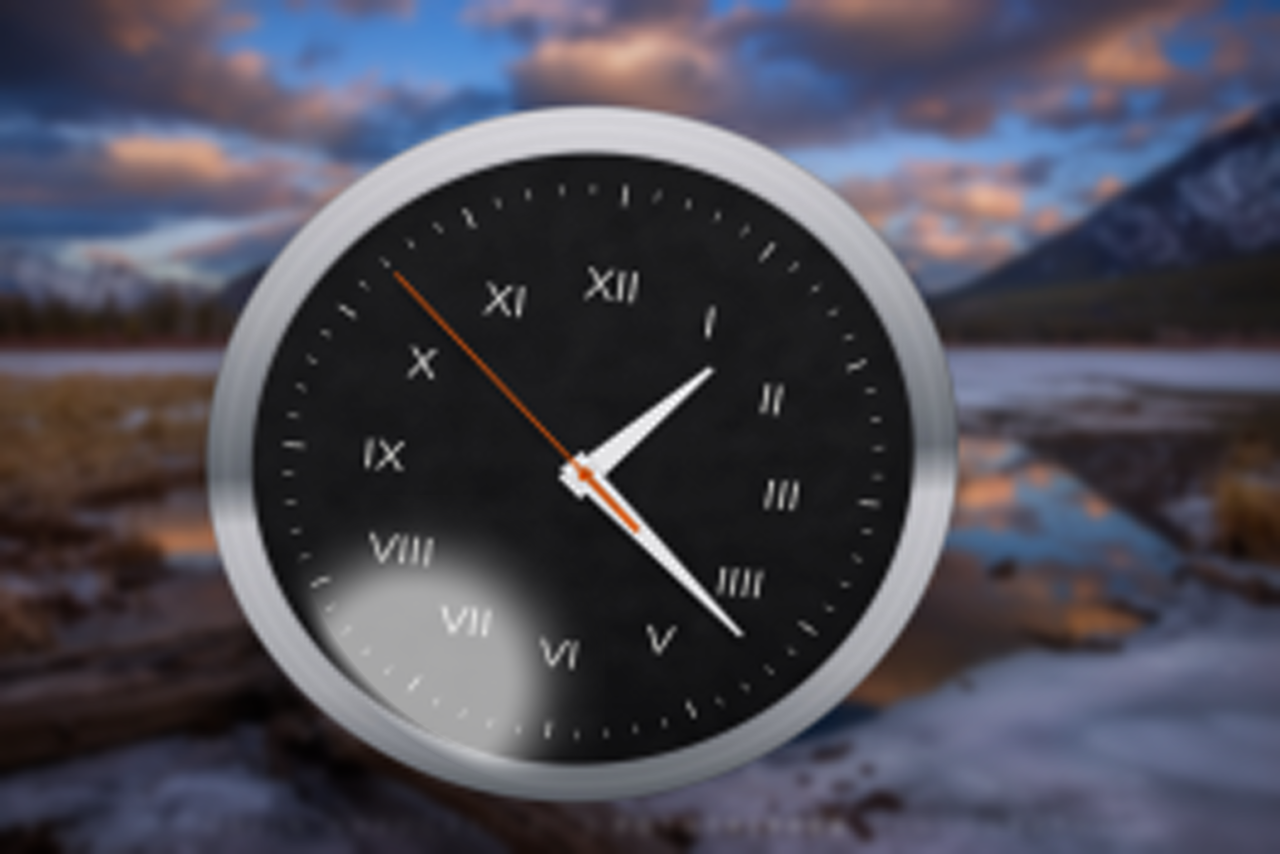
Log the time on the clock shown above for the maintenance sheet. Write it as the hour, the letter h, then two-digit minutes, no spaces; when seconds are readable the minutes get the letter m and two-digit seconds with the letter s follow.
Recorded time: 1h21m52s
